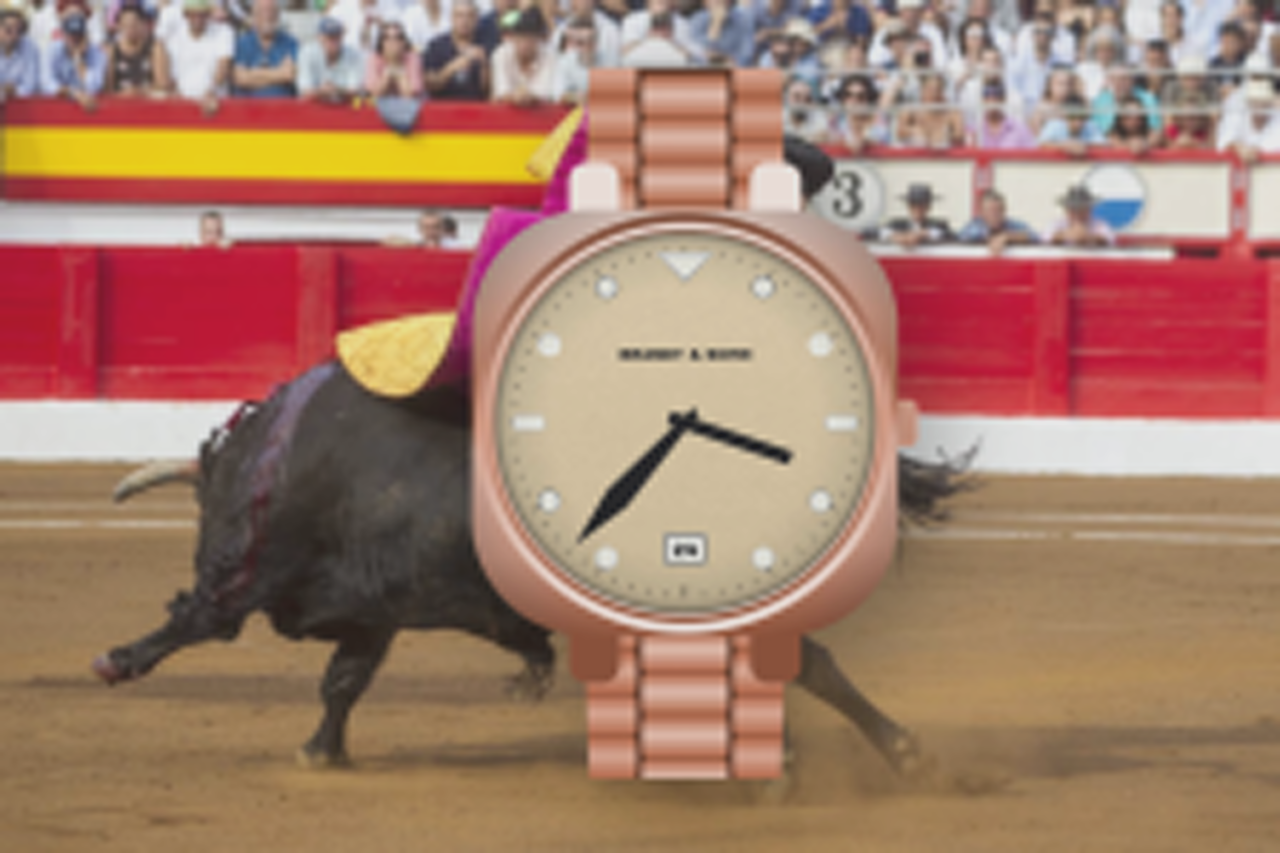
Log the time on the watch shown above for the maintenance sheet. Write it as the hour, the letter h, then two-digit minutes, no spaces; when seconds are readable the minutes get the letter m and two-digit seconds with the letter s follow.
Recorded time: 3h37
